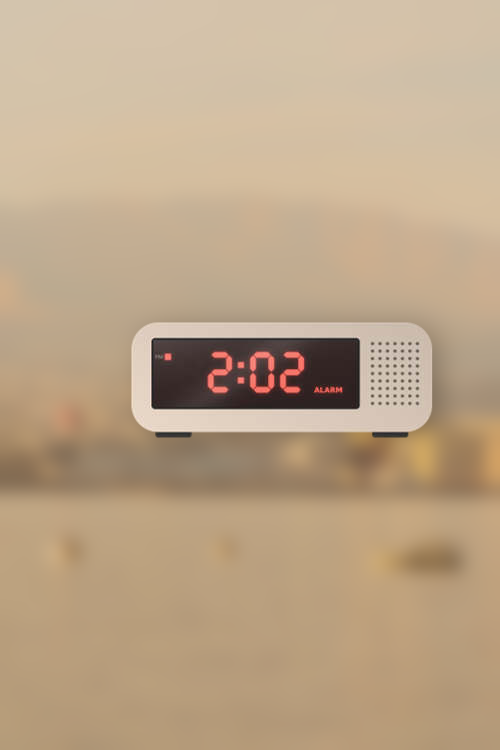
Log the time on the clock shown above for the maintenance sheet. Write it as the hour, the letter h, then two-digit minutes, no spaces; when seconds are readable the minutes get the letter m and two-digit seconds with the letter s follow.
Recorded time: 2h02
